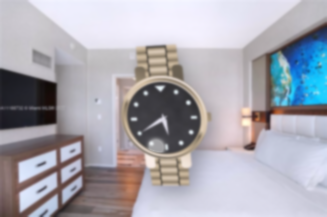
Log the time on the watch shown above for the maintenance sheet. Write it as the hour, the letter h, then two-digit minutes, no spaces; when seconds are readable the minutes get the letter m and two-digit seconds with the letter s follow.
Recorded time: 5h40
